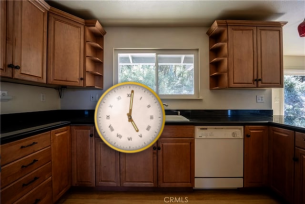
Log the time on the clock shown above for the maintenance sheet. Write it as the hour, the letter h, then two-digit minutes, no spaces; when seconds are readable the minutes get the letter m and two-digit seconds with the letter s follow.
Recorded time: 5h01
